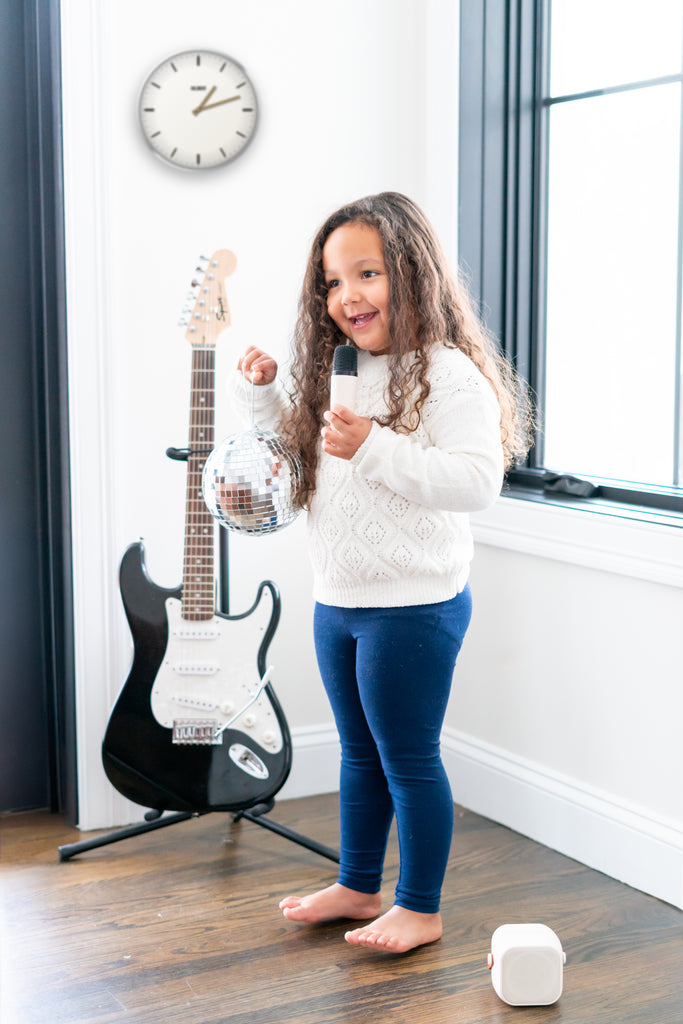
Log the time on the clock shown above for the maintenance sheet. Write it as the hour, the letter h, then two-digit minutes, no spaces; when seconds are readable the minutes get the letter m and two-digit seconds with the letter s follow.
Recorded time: 1h12
